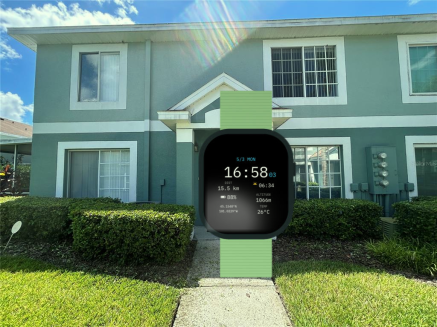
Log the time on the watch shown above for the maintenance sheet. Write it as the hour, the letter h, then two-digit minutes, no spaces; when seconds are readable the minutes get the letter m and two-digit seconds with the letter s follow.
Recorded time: 16h58
